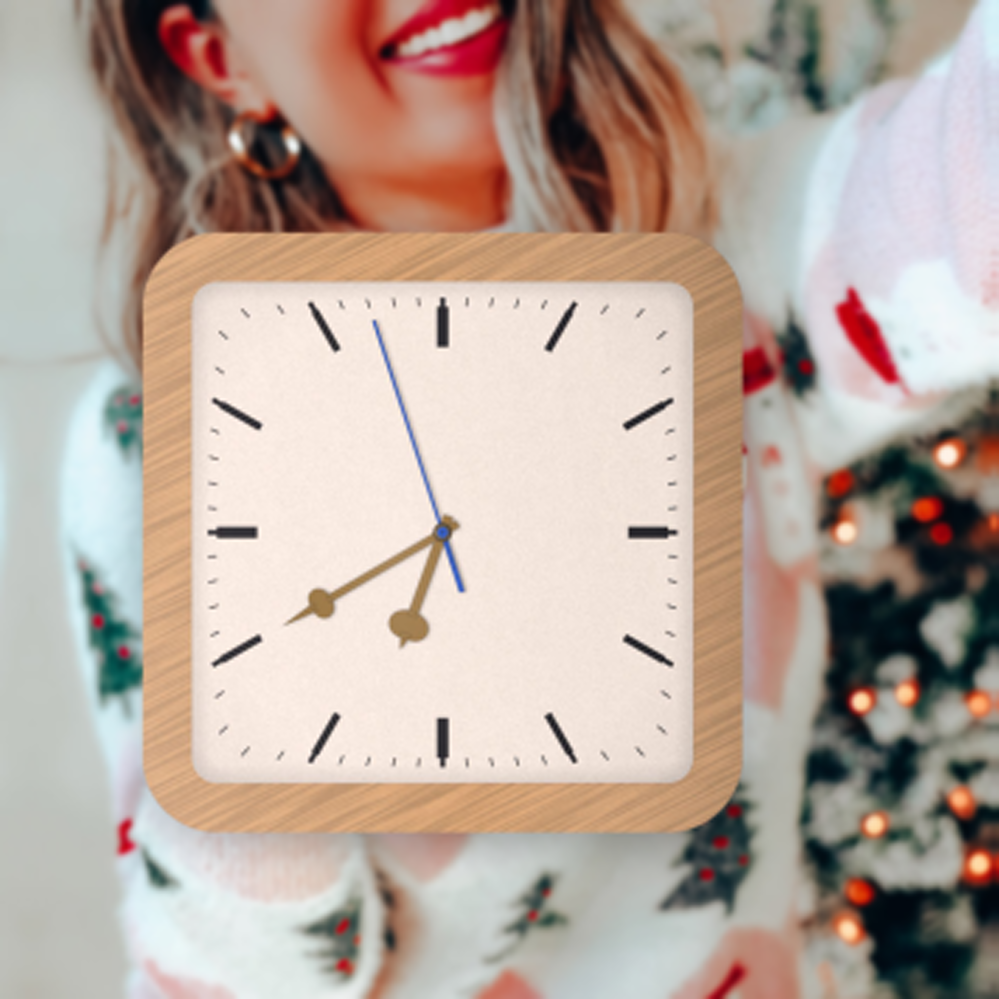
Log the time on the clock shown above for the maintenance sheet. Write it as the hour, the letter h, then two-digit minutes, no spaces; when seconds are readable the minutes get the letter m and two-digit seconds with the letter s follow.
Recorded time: 6h39m57s
